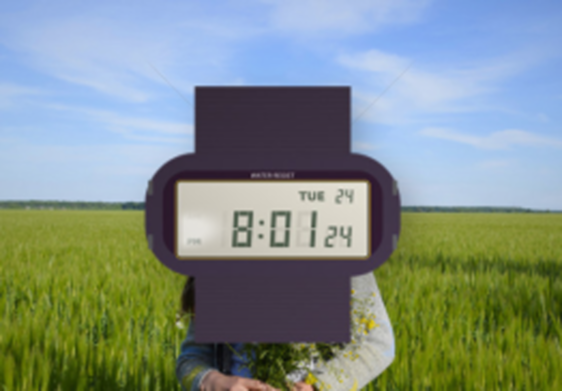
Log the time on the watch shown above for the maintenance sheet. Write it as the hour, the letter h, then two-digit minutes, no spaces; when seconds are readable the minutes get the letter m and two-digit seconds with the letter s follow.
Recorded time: 8h01m24s
